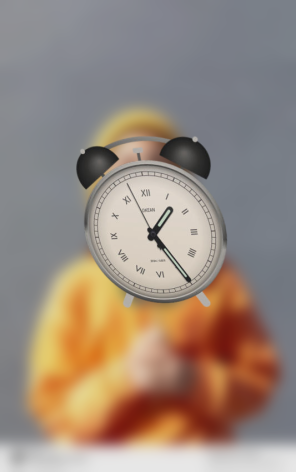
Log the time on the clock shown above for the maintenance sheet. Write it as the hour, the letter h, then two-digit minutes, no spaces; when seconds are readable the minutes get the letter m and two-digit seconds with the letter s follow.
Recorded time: 1h24m57s
